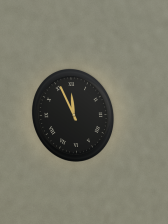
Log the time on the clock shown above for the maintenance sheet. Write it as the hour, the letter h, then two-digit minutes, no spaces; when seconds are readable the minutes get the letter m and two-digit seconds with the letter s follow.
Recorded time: 11h56
